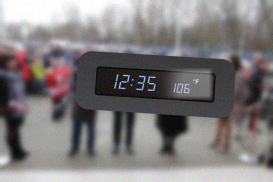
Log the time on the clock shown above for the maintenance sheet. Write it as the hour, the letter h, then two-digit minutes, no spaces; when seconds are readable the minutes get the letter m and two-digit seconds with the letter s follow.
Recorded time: 12h35
